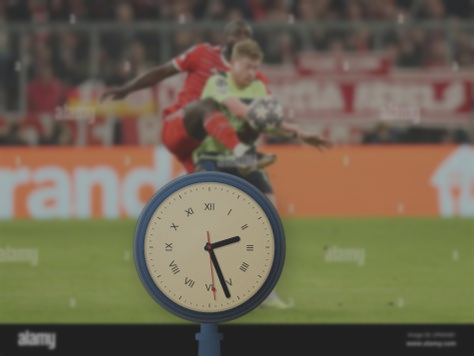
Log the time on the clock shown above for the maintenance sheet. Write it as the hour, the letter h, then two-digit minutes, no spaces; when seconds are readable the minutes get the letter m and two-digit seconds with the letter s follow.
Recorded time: 2h26m29s
